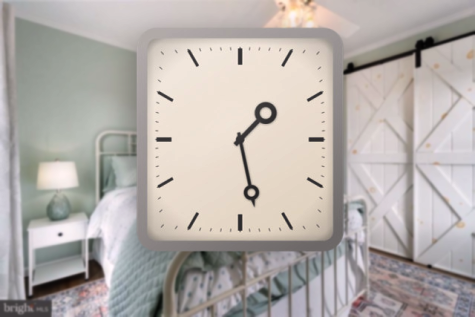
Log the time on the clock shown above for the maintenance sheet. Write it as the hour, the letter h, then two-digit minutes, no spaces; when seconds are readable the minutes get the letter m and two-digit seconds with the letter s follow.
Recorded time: 1h28
